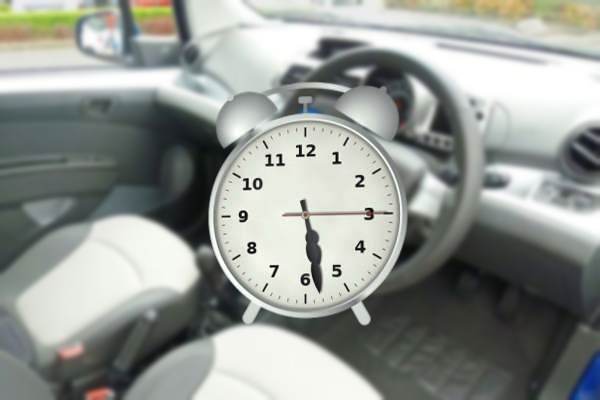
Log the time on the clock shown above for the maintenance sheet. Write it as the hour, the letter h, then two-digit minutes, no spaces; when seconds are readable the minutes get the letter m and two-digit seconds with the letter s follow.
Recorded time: 5h28m15s
